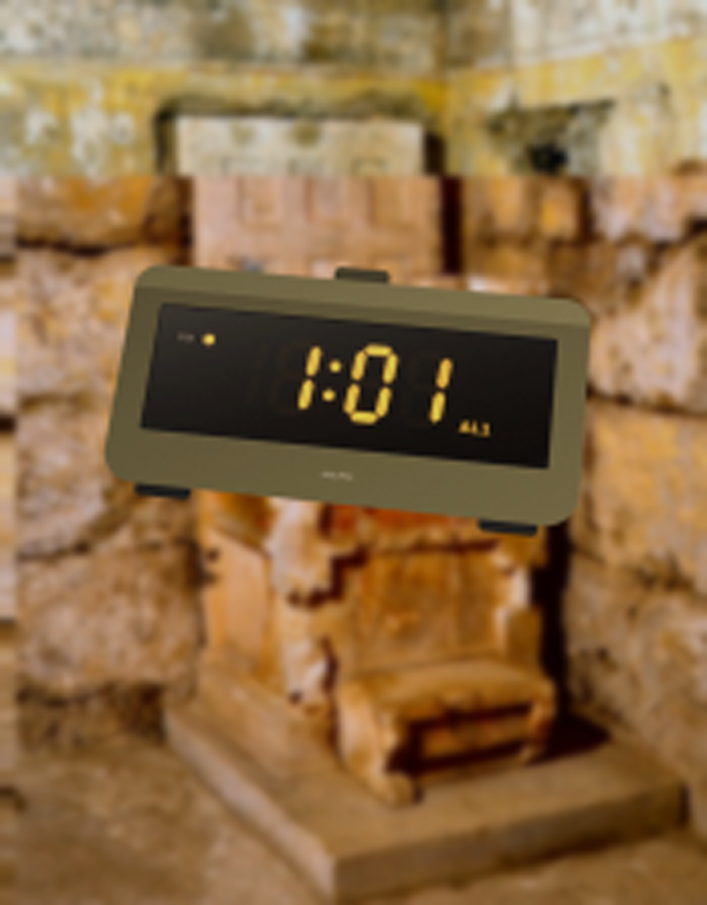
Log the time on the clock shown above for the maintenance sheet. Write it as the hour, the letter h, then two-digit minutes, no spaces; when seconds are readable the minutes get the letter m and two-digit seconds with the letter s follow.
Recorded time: 1h01
